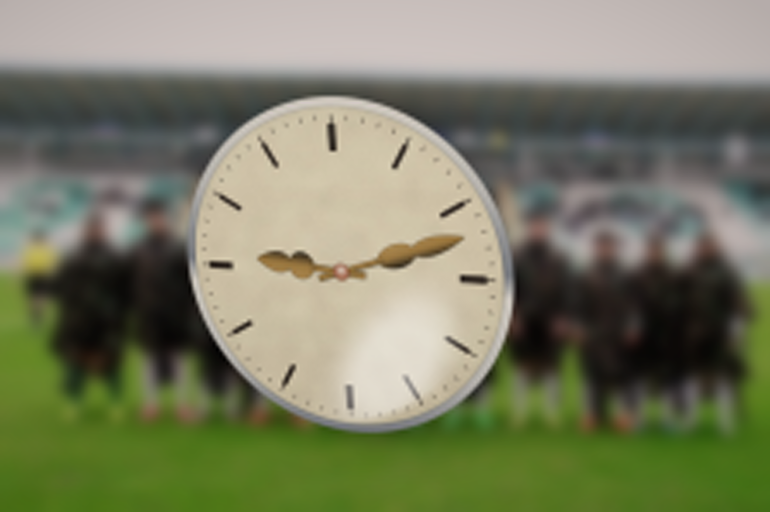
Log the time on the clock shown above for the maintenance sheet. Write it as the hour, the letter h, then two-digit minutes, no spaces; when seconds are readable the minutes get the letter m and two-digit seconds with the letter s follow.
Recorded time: 9h12
